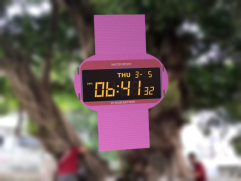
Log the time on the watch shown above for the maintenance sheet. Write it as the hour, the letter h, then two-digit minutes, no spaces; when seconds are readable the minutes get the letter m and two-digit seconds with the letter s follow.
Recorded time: 6h41m32s
